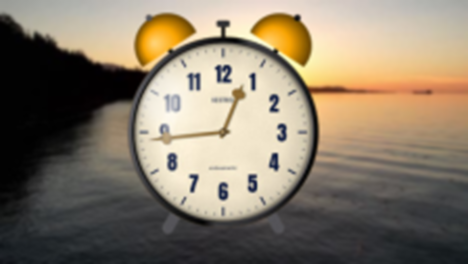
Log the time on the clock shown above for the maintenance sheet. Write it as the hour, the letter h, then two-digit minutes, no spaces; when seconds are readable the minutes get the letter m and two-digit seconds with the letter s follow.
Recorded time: 12h44
